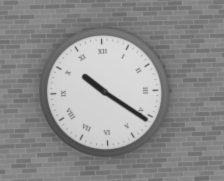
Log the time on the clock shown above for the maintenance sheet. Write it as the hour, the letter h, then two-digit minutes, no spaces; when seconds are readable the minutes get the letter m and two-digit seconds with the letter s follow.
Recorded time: 10h21
